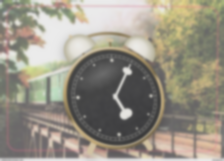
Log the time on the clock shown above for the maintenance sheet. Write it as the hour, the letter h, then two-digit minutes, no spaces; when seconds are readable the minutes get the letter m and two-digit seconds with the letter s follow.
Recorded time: 5h05
